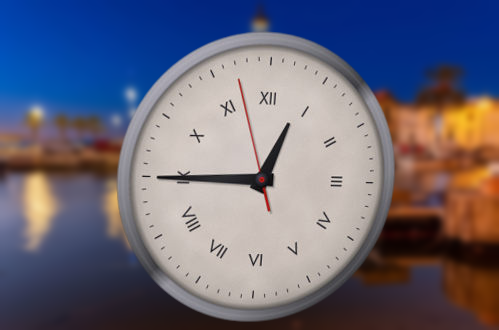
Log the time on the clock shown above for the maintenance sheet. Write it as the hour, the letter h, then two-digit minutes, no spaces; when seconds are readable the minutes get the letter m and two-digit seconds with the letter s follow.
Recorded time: 12h44m57s
